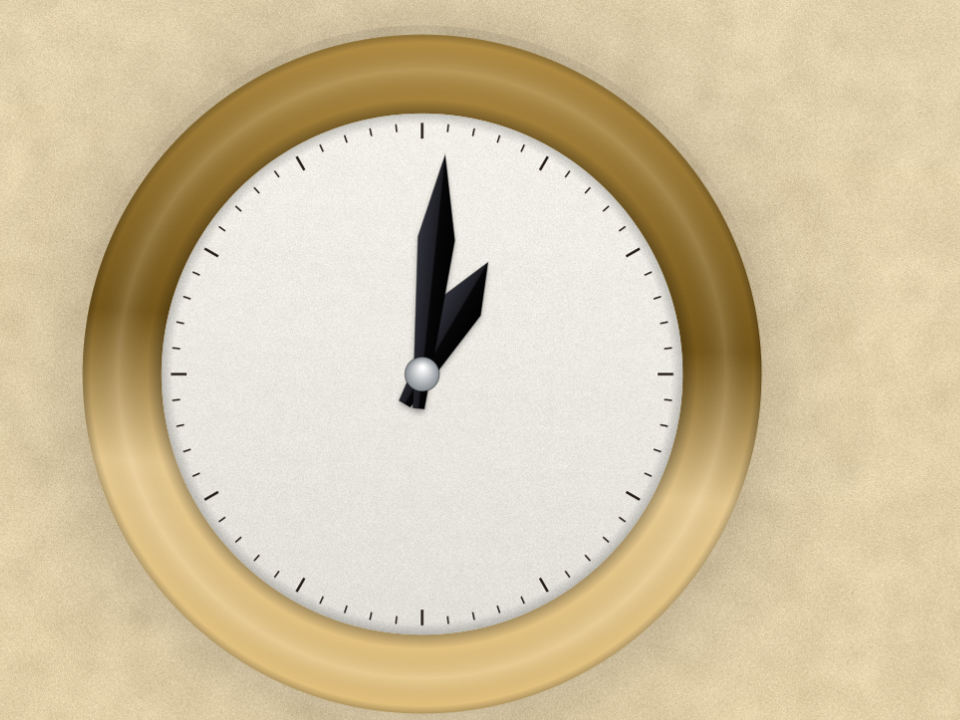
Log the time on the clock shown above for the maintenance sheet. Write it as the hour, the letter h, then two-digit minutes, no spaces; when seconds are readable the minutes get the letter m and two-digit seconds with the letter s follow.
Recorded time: 1h01
